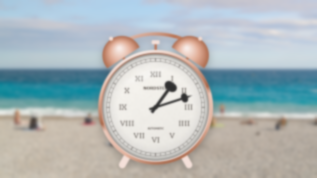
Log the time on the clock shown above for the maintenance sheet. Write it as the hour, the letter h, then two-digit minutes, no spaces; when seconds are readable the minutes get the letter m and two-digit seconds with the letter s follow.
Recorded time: 1h12
